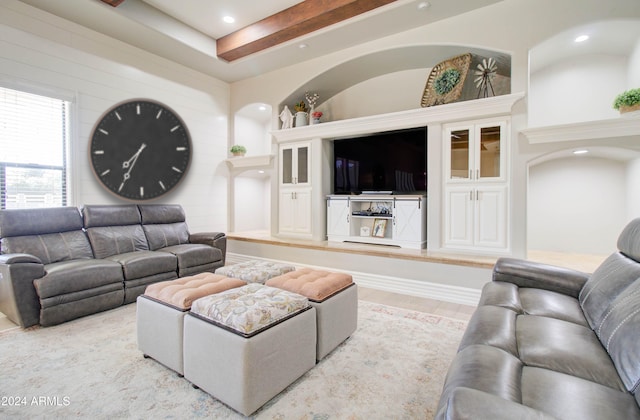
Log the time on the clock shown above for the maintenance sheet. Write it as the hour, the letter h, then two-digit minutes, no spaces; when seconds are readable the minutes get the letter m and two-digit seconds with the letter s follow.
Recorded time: 7h35
